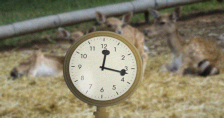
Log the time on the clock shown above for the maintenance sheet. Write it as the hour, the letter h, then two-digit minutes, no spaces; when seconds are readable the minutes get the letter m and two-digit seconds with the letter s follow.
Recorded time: 12h17
